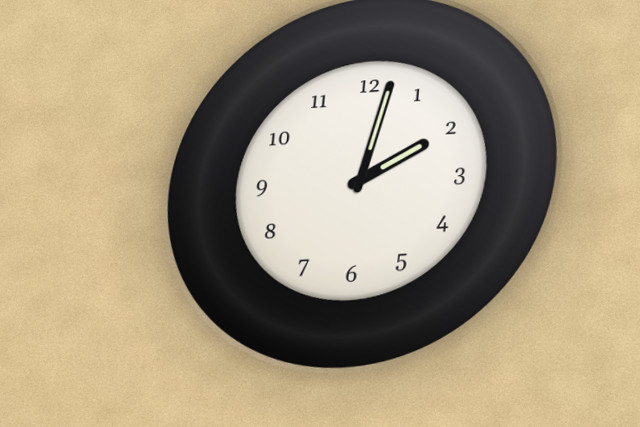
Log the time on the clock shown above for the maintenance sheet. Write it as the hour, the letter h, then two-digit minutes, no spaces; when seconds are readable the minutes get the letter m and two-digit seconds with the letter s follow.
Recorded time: 2h02
